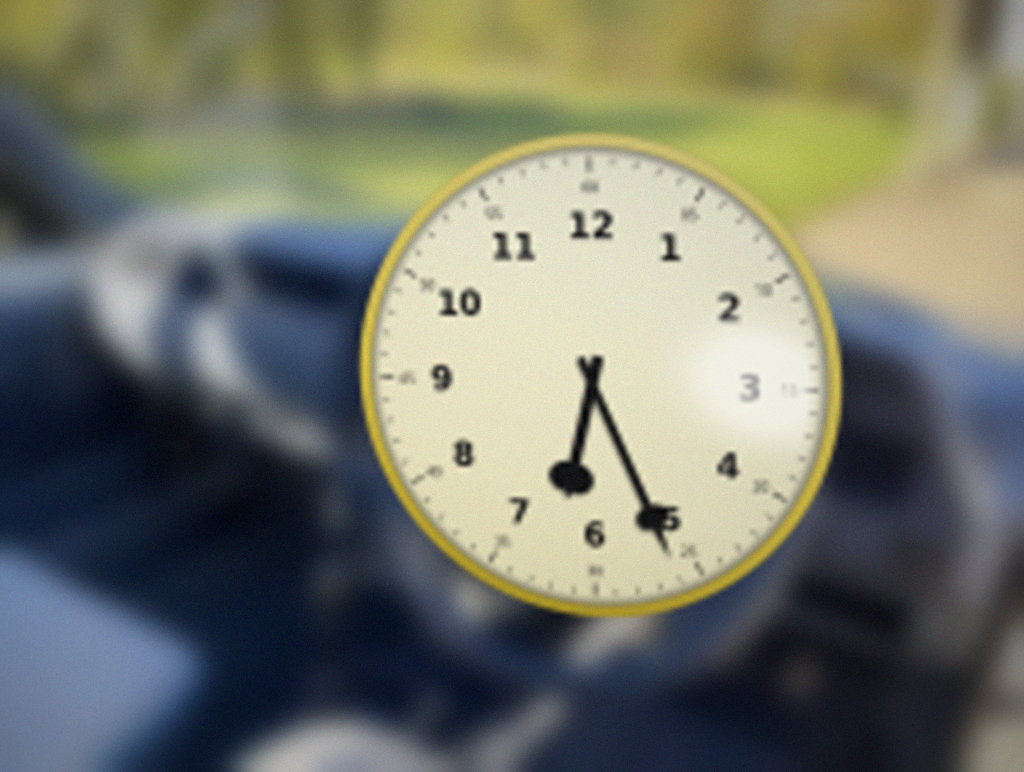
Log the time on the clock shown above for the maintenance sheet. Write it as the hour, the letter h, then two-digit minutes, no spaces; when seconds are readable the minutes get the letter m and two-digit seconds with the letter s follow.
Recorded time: 6h26
